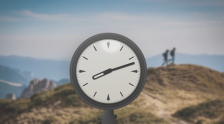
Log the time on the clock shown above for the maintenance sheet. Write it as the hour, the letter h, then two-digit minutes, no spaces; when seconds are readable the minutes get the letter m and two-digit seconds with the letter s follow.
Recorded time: 8h12
